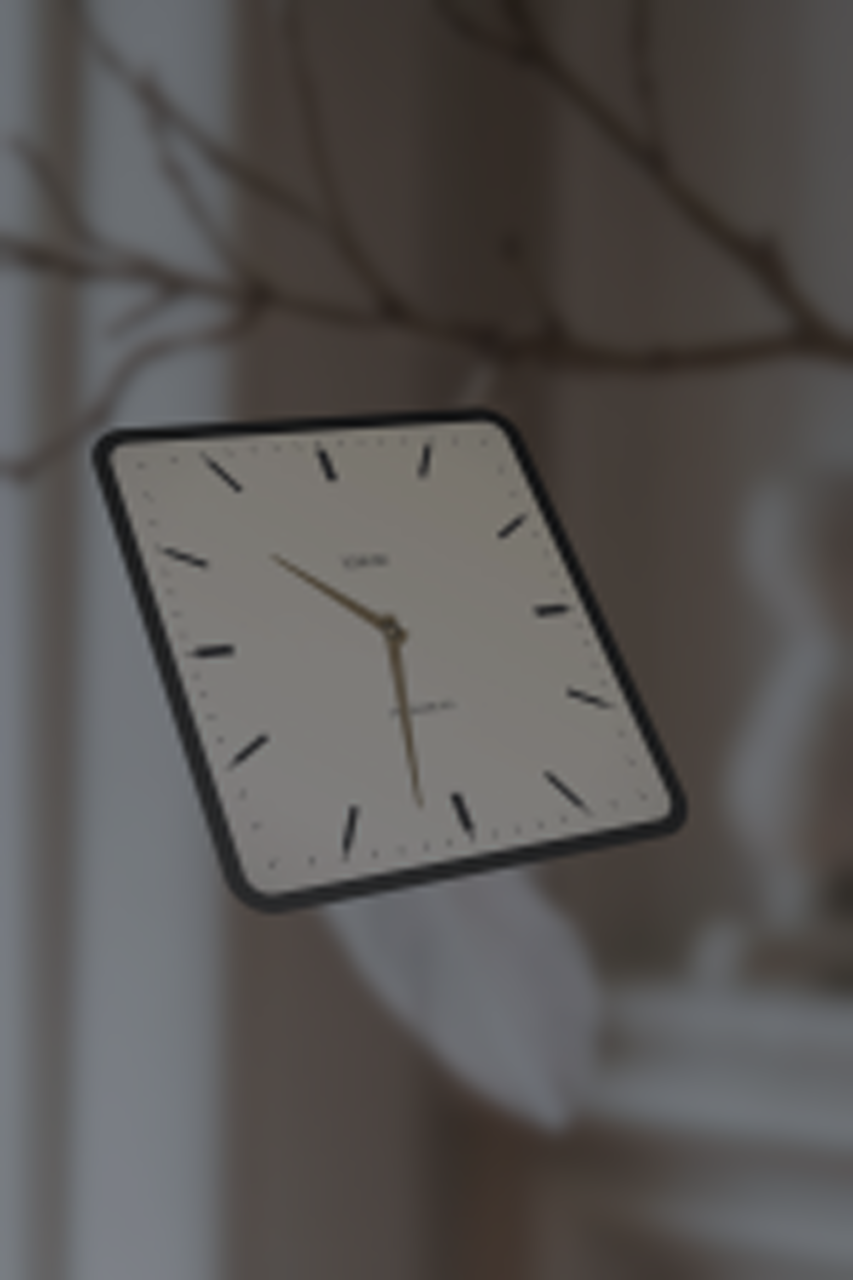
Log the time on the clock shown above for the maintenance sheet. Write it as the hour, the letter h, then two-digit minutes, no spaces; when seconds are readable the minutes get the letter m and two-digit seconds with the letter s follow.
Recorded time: 10h32
